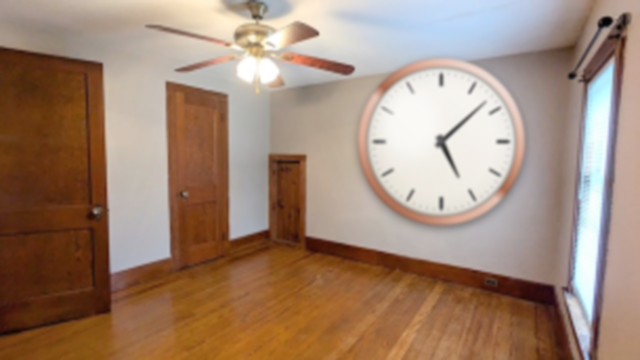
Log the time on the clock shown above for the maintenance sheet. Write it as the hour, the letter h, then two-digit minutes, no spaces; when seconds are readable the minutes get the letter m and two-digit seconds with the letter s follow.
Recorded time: 5h08
